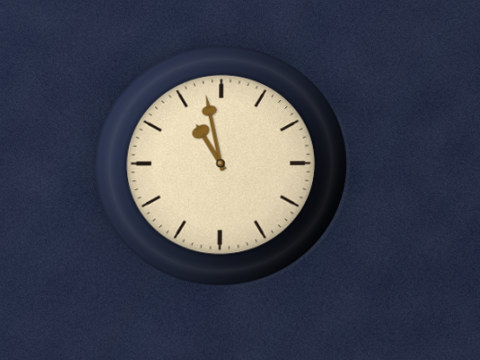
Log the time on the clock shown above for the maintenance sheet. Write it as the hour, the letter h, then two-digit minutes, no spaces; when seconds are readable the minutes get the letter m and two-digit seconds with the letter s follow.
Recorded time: 10h58
